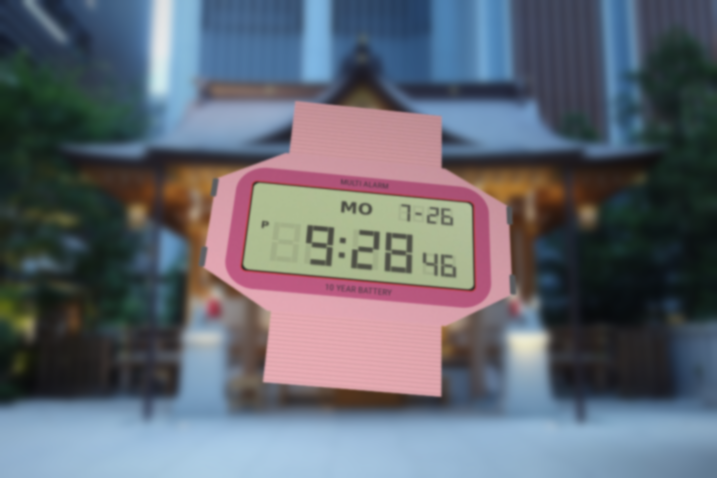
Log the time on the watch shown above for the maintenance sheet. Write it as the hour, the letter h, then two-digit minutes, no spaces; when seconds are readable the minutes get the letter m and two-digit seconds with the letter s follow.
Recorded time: 9h28m46s
